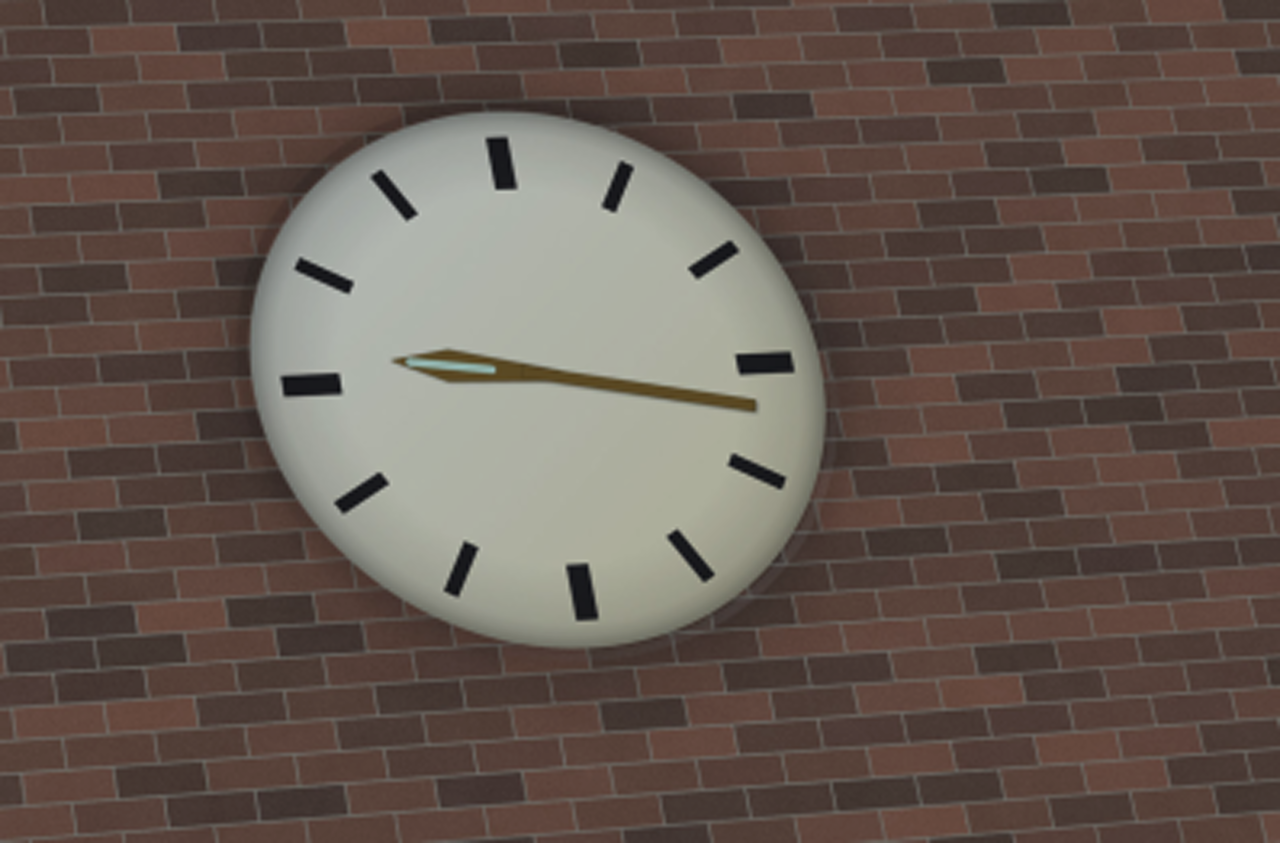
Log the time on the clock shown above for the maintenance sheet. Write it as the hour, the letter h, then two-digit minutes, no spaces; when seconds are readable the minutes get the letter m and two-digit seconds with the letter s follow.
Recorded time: 9h17
